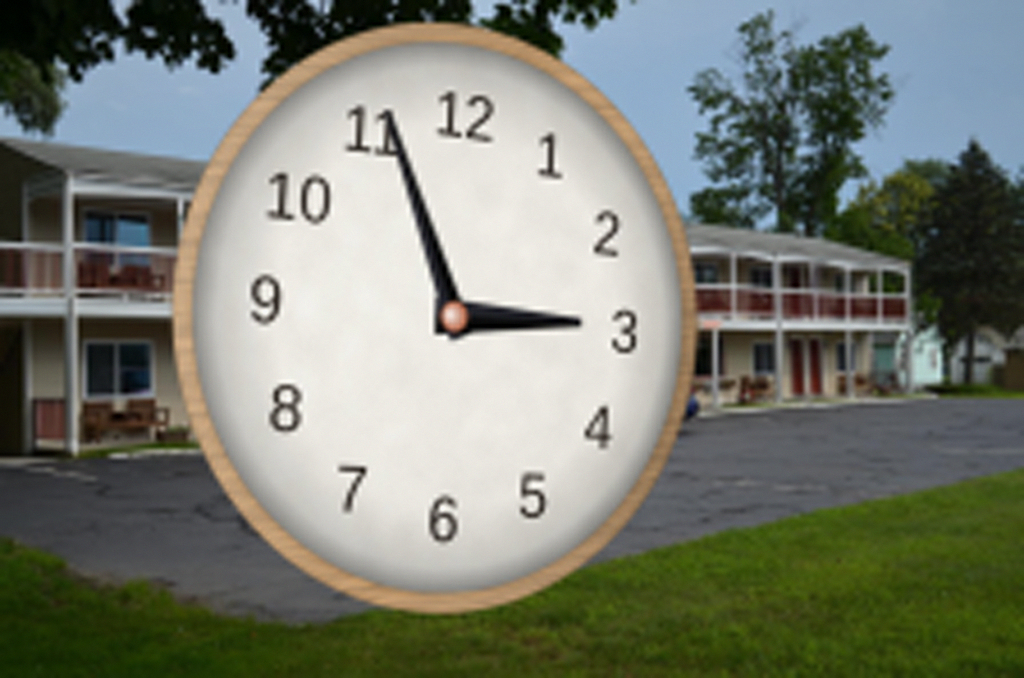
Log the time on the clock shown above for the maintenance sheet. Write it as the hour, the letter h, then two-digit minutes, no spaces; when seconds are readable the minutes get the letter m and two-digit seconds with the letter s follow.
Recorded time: 2h56
